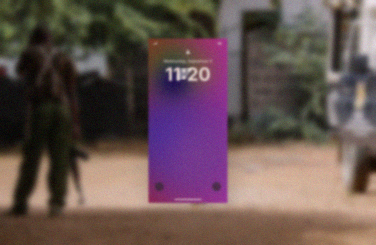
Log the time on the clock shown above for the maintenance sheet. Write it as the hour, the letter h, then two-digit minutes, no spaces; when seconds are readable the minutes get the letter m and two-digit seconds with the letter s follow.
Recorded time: 11h20
